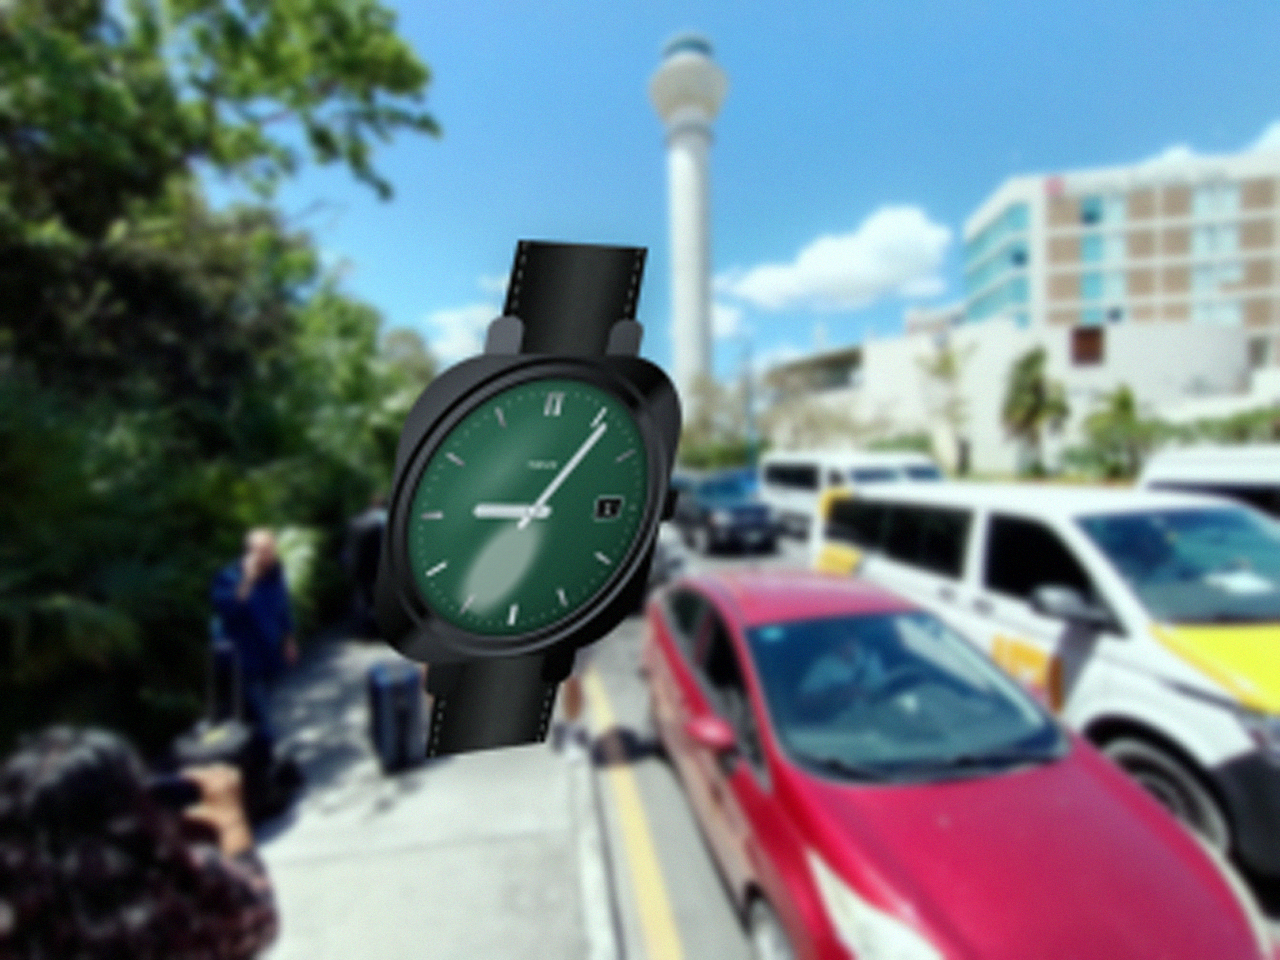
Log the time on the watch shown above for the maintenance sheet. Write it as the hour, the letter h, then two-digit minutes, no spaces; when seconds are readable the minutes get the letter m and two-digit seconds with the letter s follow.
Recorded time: 9h06
